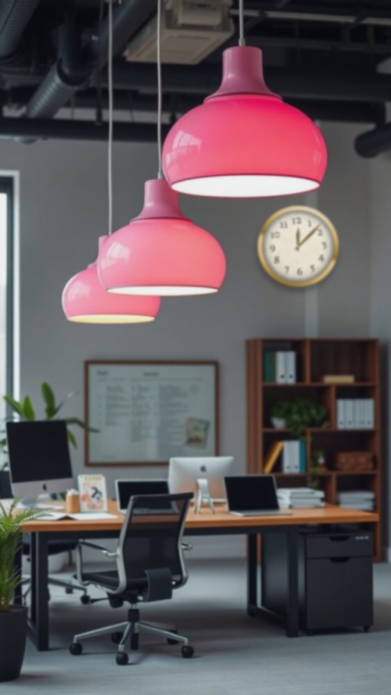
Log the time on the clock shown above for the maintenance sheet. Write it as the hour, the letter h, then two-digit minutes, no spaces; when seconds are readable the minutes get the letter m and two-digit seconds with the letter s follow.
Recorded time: 12h08
